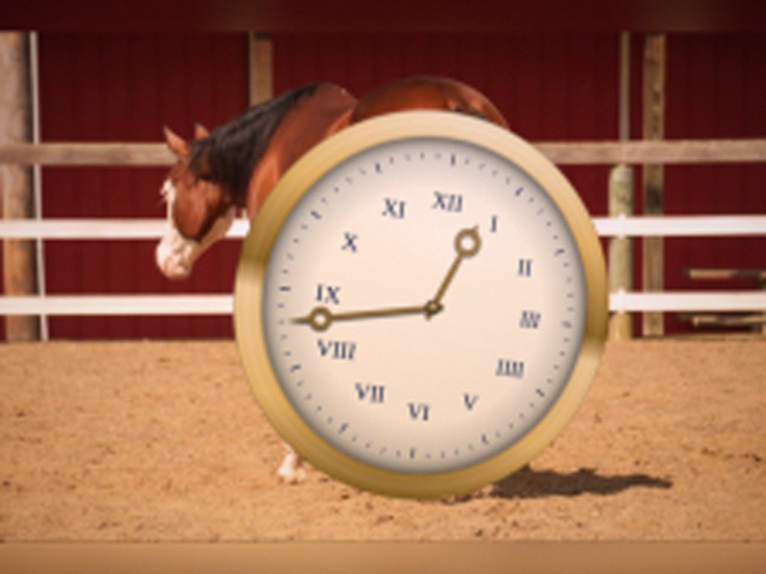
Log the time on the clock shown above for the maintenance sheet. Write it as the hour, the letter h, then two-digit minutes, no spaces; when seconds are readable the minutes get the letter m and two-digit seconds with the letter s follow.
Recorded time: 12h43
